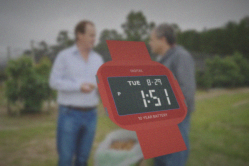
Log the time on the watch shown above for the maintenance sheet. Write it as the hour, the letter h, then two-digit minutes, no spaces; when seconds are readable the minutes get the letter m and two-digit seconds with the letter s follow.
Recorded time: 1h51
